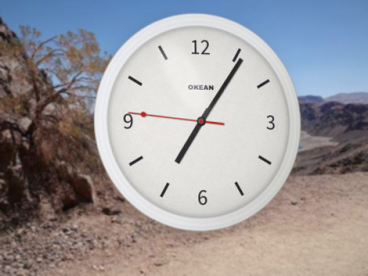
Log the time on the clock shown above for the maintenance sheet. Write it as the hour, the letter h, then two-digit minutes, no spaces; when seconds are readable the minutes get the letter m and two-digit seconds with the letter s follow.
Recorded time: 7h05m46s
